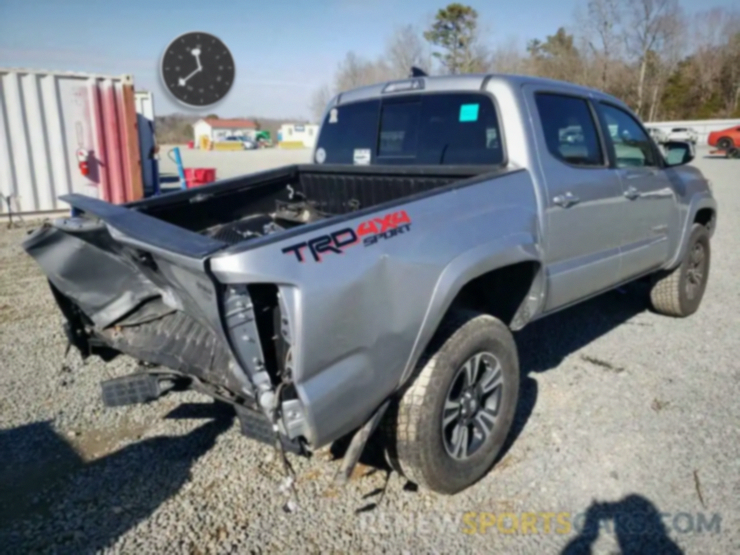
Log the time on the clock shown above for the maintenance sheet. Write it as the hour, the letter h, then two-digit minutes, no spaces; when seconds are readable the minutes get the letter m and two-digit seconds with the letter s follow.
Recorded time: 11h39
